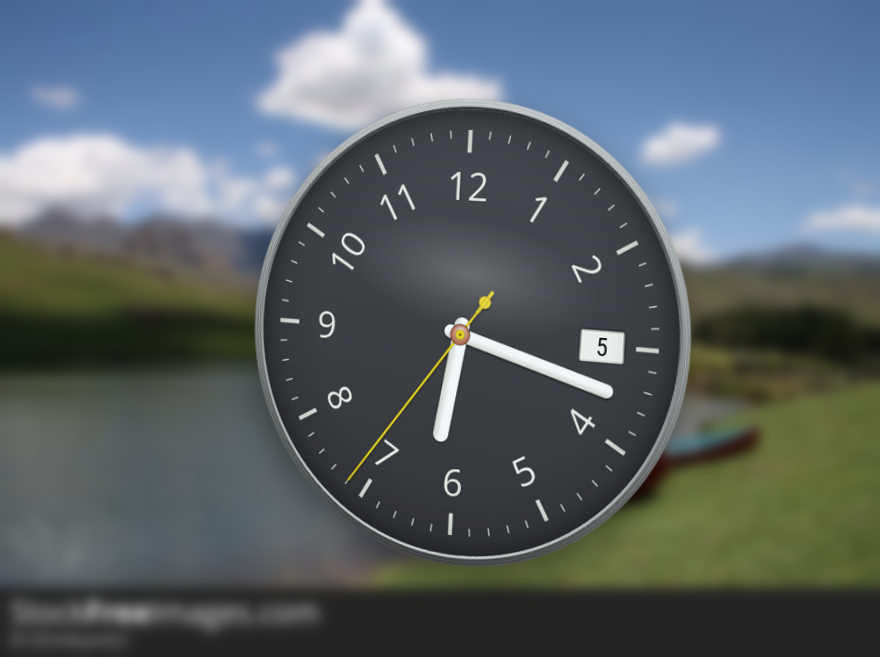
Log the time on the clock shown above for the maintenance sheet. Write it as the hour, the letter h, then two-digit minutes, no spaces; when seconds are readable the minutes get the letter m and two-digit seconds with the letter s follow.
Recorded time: 6h17m36s
